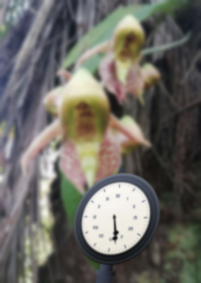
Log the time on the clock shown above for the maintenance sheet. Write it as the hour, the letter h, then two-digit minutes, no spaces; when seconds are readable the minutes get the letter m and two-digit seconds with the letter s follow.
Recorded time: 5h28
